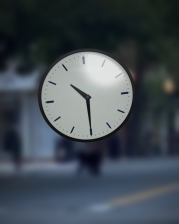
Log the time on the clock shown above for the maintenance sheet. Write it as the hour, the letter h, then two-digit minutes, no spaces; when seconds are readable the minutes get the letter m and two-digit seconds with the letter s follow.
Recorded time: 10h30
